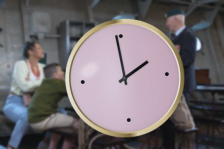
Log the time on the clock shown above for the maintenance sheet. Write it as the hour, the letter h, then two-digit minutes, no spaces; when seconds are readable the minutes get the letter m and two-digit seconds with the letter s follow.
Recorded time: 1h59
